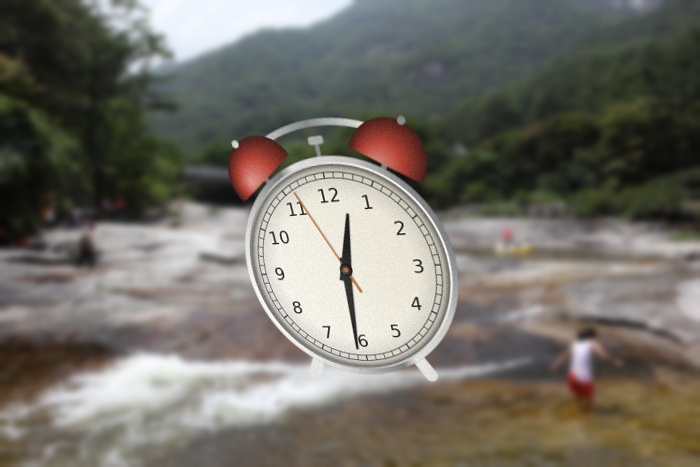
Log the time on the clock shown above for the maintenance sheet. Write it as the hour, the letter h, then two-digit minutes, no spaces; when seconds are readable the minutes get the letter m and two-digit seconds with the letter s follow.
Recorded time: 12h30m56s
